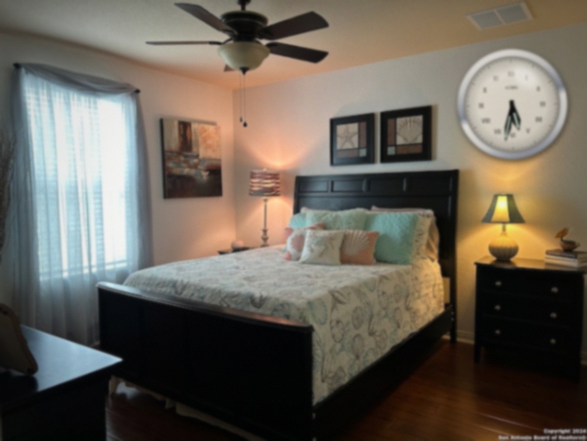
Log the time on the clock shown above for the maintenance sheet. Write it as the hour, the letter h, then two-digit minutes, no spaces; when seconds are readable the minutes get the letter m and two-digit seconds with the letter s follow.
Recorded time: 5h32
